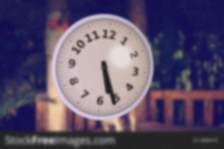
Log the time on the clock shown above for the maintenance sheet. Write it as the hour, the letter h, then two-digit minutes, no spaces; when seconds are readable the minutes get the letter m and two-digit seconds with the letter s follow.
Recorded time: 5h26
